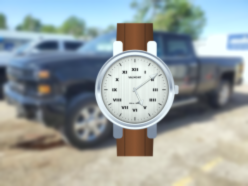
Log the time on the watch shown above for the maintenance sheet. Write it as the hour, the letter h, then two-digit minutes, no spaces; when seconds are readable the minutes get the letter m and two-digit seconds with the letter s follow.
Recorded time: 5h09
